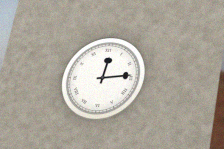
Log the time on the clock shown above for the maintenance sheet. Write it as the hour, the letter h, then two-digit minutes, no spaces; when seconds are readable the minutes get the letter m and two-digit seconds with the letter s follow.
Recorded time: 12h14
